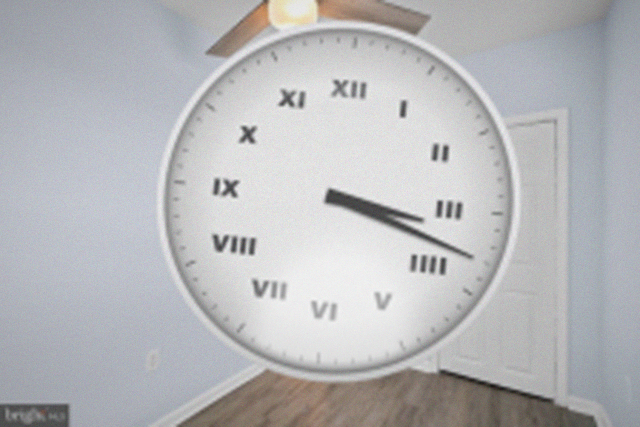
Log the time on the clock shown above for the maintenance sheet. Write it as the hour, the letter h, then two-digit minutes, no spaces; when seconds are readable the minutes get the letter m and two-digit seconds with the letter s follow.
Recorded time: 3h18
